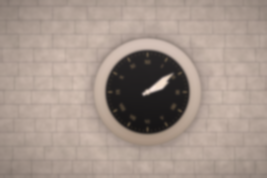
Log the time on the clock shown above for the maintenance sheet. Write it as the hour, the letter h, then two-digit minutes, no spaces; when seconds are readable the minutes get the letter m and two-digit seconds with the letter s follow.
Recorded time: 2h09
